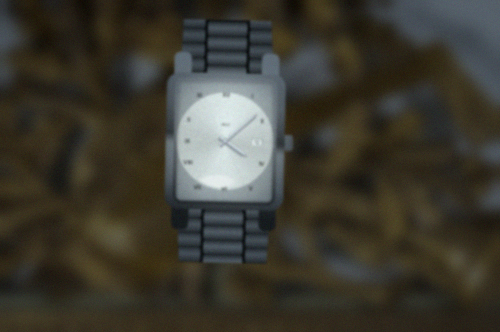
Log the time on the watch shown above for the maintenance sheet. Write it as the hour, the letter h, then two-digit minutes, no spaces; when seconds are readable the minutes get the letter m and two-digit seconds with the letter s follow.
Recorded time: 4h08
